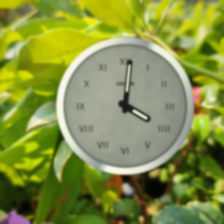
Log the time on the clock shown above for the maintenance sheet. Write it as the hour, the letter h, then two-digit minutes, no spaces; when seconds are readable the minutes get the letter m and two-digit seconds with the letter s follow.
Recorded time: 4h01
